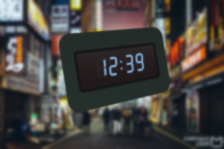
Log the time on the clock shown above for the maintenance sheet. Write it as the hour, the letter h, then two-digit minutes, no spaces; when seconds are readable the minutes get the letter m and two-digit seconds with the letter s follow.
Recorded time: 12h39
